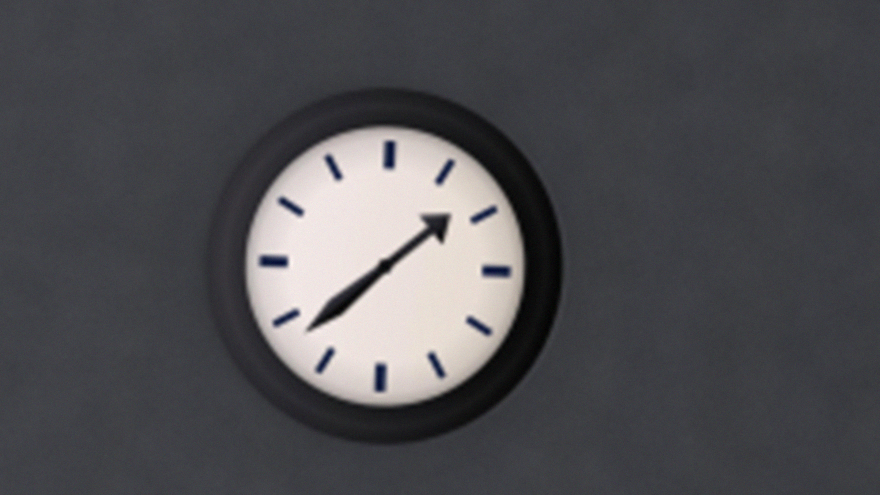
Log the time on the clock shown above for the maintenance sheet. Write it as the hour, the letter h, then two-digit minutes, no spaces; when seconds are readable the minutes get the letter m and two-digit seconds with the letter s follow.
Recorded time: 1h38
